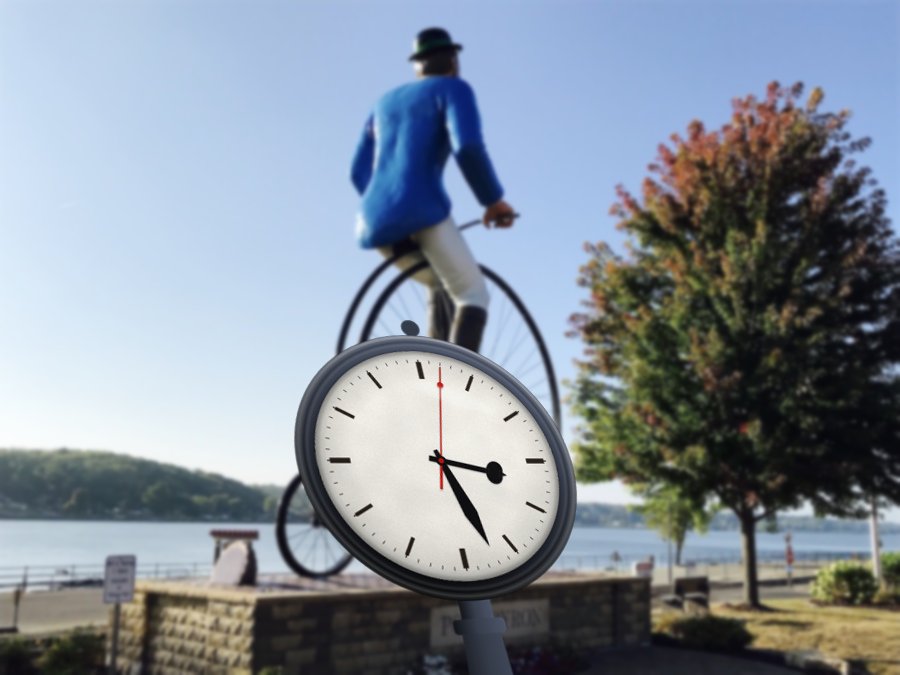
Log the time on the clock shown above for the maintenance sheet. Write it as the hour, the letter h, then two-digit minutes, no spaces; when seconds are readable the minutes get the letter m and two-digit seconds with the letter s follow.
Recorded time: 3h27m02s
